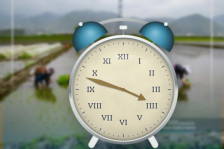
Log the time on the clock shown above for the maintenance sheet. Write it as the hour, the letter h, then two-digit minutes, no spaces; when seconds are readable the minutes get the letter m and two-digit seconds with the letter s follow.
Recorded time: 3h48
